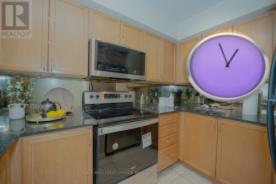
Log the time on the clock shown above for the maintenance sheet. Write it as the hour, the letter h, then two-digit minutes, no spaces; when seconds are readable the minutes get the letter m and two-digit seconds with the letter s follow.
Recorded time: 12h57
